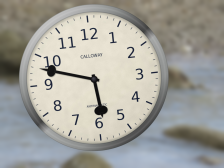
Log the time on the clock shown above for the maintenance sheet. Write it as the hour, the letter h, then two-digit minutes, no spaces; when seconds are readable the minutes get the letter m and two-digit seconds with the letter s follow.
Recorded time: 5h48
